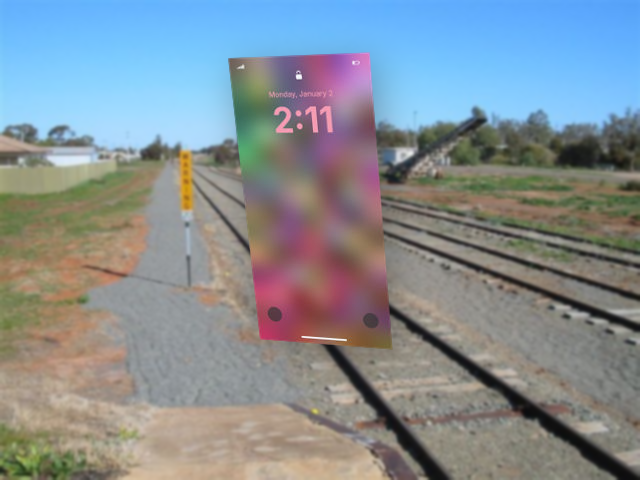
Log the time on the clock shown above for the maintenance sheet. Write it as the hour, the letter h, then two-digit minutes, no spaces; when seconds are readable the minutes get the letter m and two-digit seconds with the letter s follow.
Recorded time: 2h11
